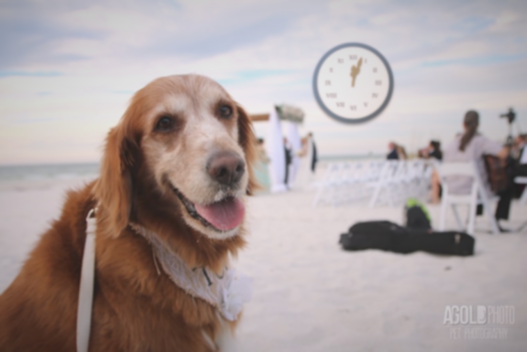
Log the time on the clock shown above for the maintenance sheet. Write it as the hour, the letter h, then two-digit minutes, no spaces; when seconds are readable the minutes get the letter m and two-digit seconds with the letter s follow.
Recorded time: 12h03
